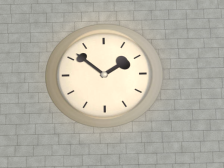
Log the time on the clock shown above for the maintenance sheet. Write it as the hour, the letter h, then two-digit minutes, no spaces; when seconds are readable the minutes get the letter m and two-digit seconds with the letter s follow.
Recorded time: 1h52
